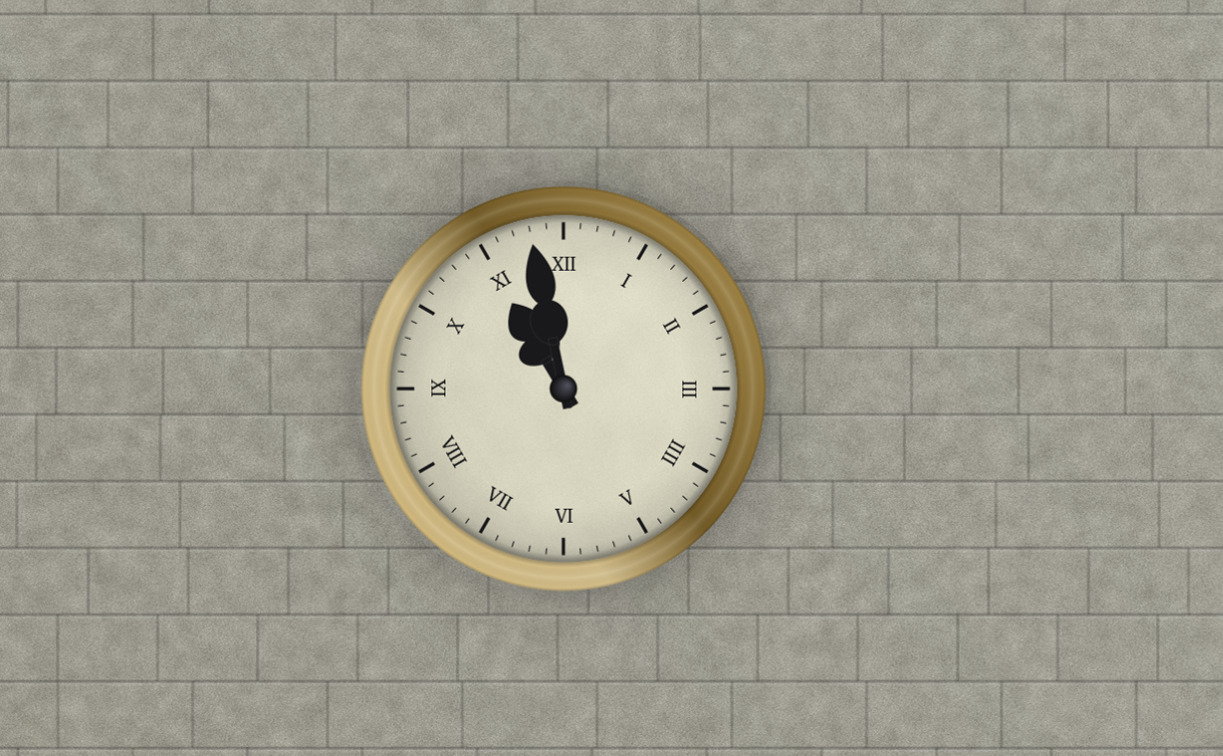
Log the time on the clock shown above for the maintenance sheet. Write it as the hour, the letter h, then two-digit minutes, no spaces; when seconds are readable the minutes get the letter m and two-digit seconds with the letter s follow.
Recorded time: 10h58
